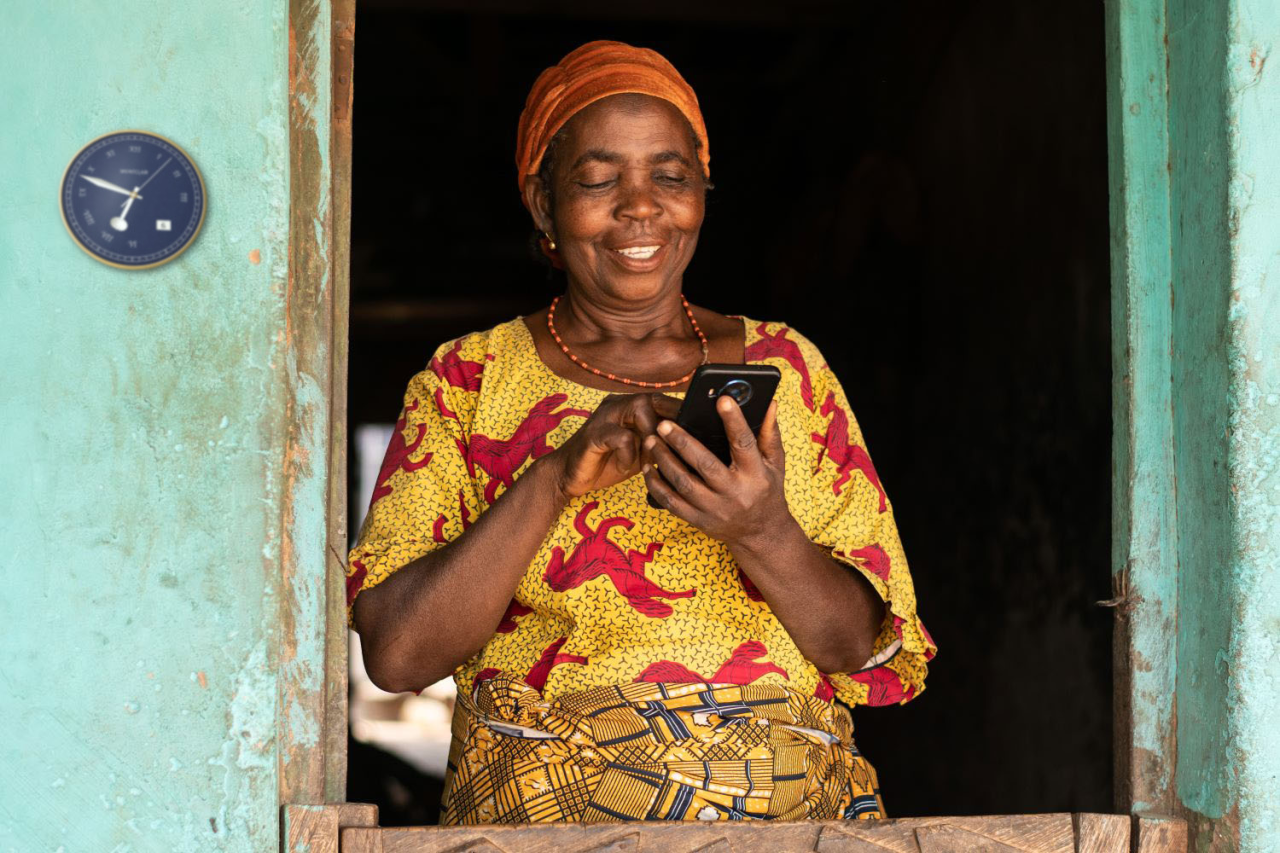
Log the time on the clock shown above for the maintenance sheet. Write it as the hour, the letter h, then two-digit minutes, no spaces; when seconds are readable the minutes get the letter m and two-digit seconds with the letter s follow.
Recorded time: 6h48m07s
